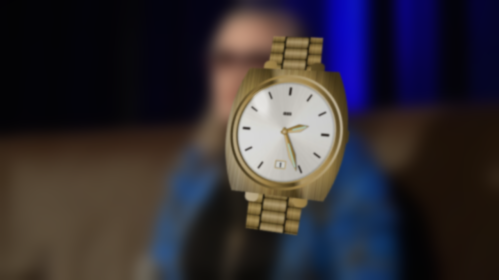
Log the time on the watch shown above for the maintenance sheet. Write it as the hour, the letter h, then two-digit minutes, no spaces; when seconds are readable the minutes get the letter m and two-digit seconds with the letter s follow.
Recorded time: 2h26
